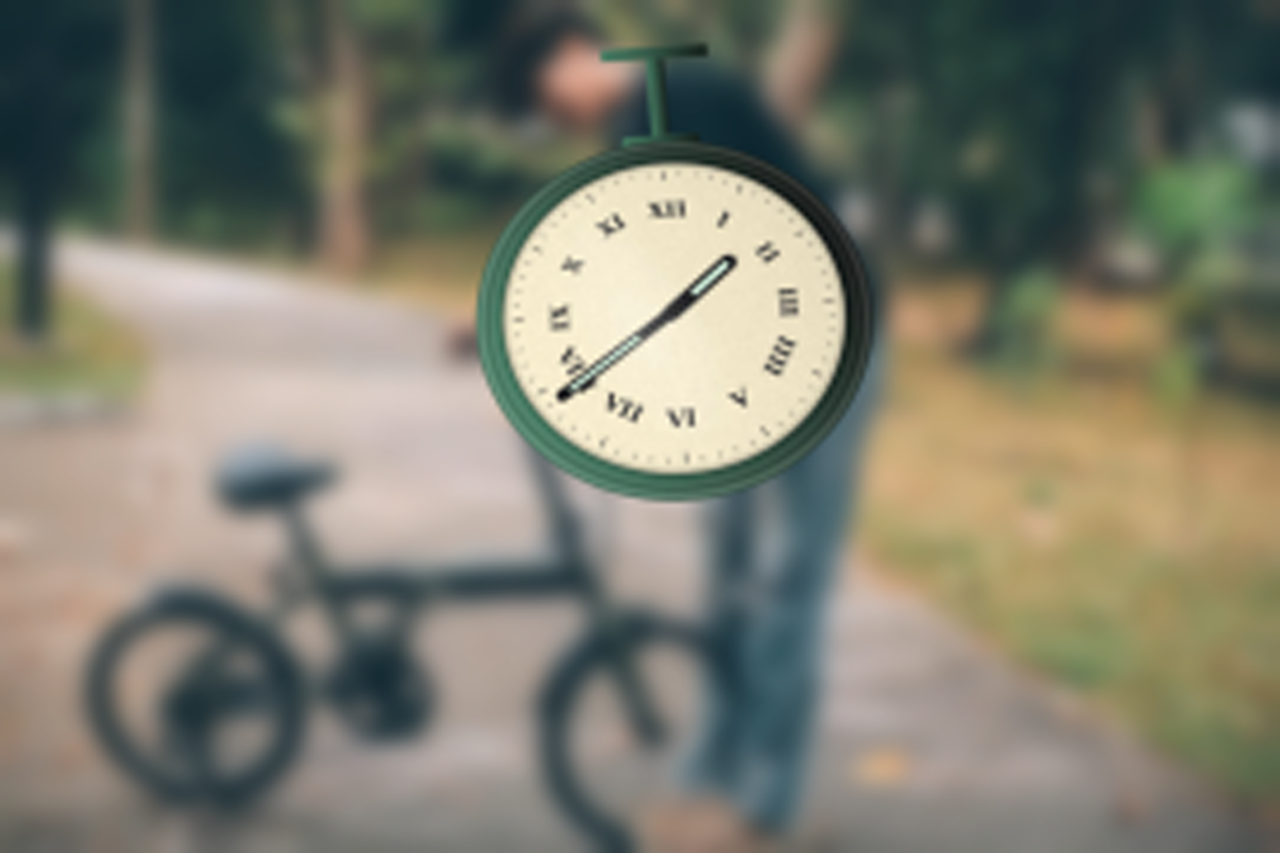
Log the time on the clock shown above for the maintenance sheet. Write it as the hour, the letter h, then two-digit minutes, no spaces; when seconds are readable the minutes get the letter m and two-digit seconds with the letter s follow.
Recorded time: 1h39
